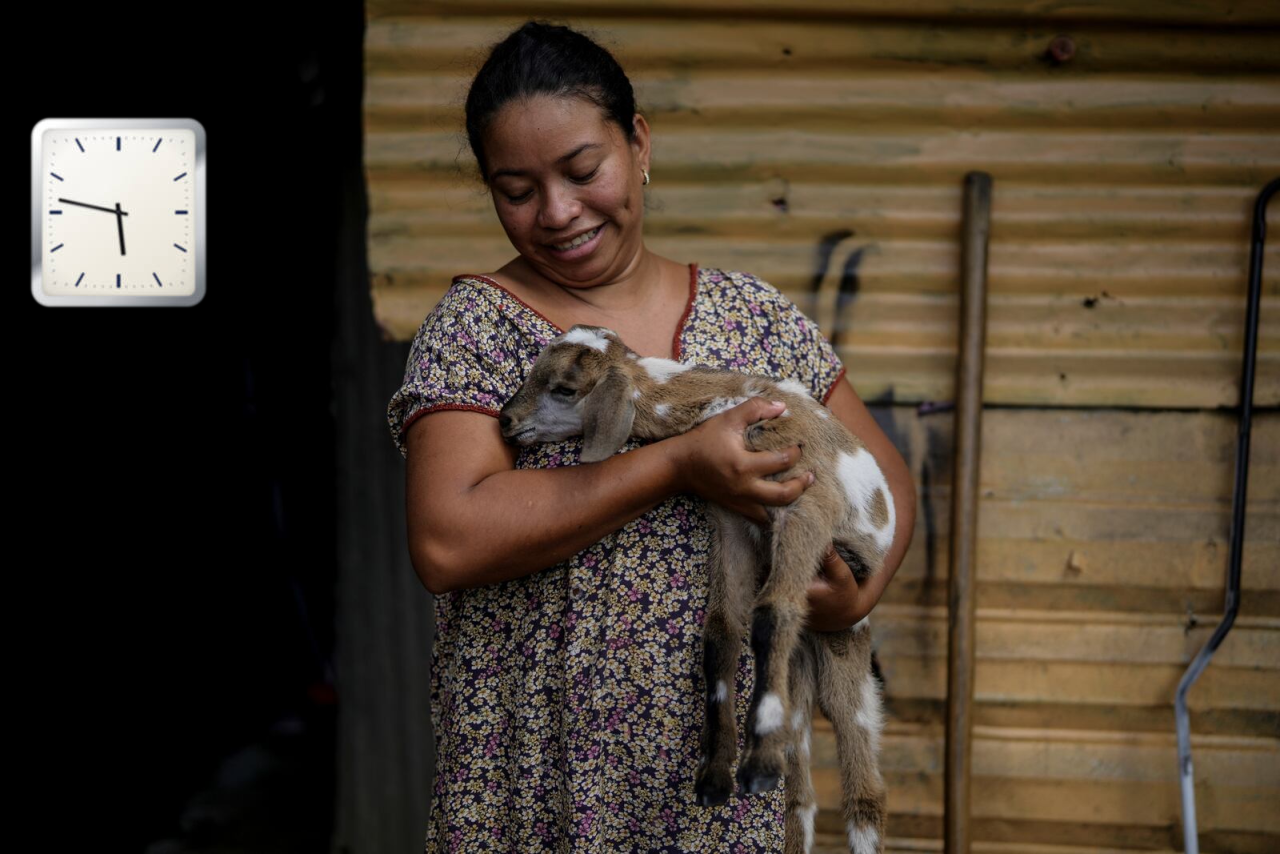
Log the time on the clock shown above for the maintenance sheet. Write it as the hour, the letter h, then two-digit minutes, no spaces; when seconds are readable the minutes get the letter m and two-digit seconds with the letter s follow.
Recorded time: 5h47
